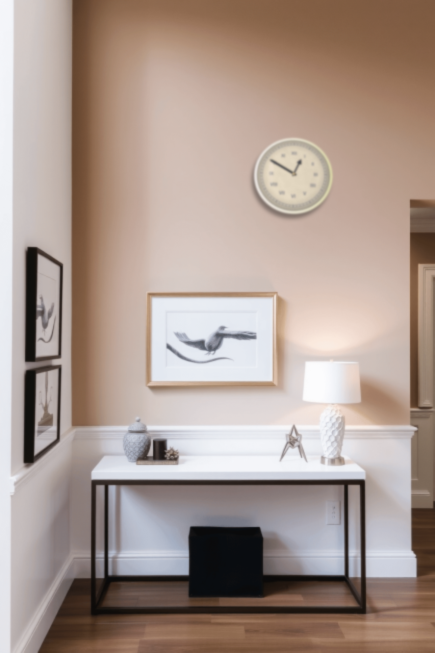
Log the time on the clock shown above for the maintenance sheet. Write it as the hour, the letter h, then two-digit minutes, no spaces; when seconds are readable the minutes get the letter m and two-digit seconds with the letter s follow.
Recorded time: 12h50
